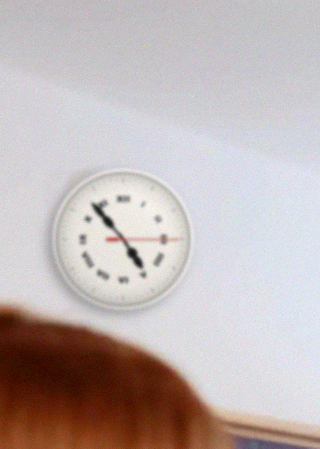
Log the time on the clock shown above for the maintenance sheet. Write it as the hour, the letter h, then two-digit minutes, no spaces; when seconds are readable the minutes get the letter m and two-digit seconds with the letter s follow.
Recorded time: 4h53m15s
